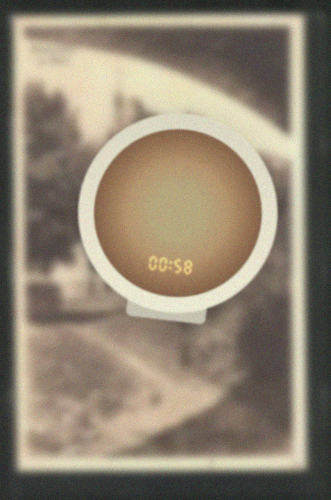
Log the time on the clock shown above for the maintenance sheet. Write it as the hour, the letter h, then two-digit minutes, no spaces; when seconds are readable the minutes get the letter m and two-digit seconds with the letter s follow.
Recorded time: 0h58
